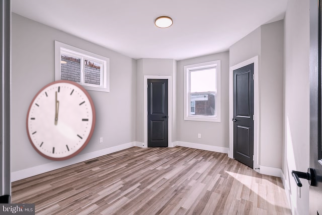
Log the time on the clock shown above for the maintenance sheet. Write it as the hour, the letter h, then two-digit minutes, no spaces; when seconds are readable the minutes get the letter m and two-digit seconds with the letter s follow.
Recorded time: 11h59
